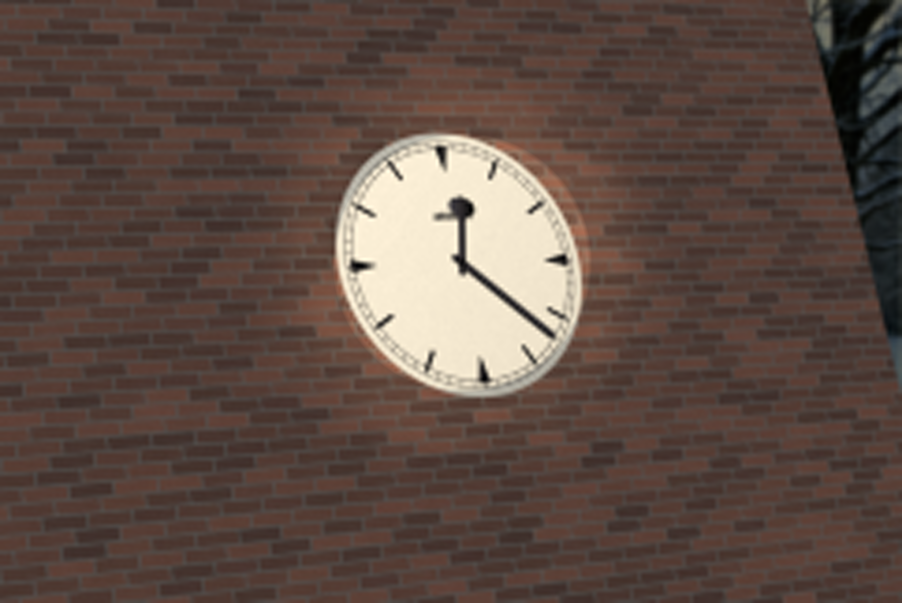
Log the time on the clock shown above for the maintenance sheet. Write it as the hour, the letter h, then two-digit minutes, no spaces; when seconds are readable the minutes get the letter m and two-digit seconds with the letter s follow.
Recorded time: 12h22
